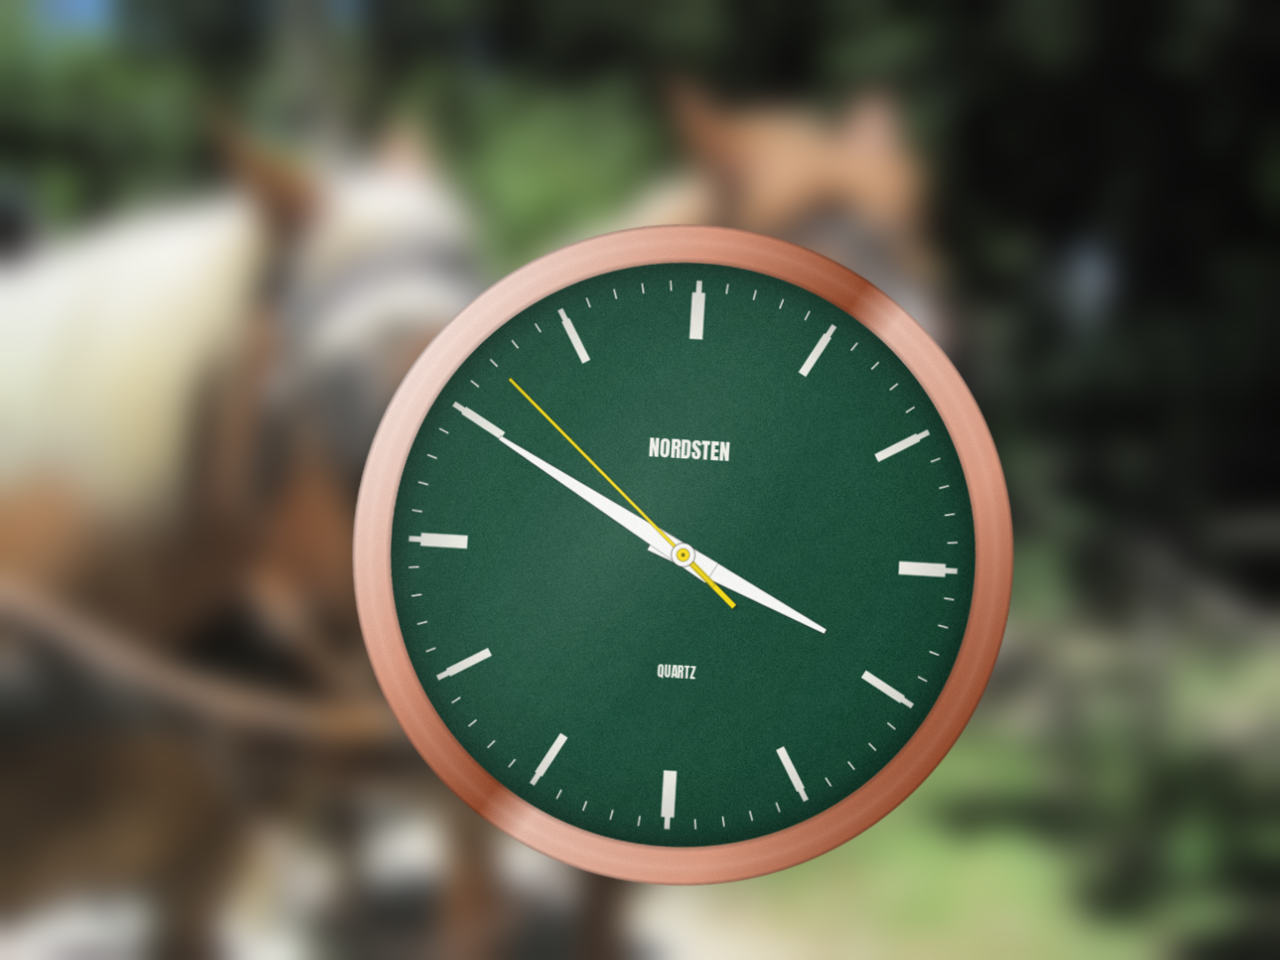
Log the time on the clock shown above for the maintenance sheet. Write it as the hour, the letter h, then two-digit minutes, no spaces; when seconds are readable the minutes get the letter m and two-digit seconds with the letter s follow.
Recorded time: 3h49m52s
